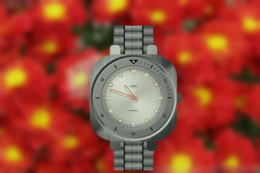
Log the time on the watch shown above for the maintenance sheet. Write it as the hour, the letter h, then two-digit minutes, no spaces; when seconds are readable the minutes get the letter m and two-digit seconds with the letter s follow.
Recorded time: 10h48
